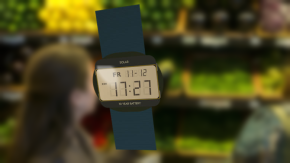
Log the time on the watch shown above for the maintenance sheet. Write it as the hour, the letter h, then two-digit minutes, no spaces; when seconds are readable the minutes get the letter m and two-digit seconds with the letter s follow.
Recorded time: 17h27
